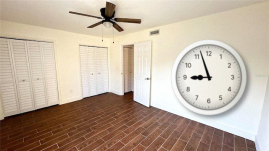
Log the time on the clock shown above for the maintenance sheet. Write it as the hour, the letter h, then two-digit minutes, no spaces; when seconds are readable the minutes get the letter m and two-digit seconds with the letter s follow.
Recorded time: 8h57
